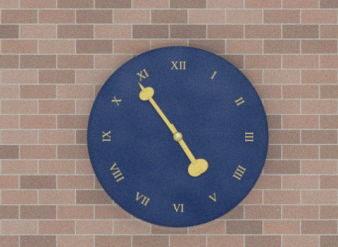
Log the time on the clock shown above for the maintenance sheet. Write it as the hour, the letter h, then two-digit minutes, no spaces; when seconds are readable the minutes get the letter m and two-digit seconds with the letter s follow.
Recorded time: 4h54
